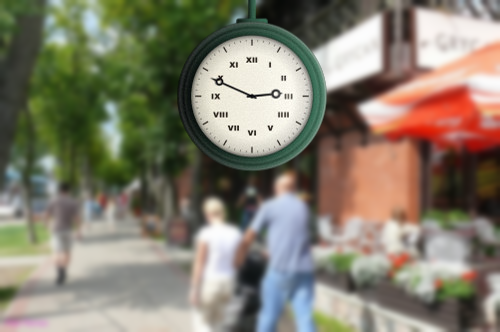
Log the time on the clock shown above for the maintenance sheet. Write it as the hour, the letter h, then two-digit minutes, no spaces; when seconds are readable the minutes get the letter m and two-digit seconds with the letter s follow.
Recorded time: 2h49
